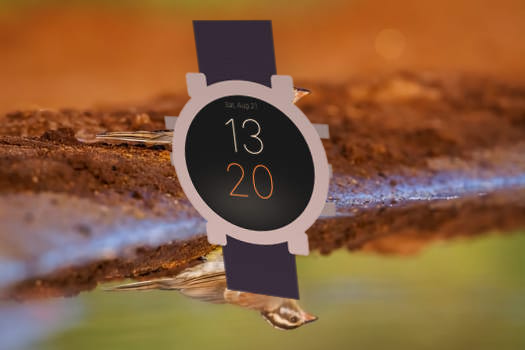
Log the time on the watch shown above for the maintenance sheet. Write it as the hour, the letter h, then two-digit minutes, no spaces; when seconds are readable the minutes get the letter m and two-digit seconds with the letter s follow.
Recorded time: 13h20
